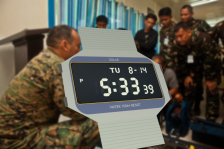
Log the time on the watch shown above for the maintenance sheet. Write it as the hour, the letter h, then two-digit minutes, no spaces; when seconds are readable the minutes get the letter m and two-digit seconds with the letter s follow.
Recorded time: 5h33m39s
